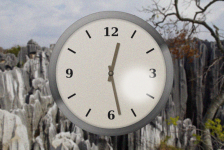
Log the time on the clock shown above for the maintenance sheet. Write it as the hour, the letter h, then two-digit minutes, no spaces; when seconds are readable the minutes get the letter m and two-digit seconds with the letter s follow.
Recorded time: 12h28
